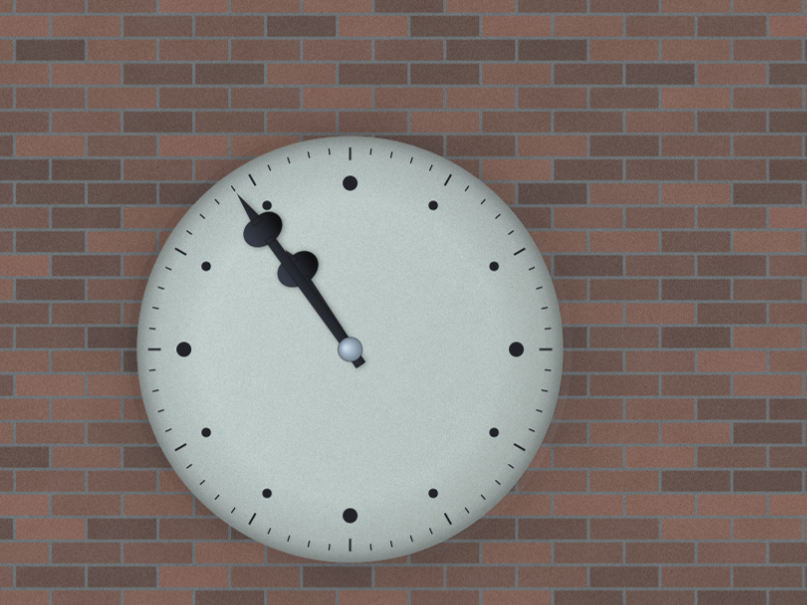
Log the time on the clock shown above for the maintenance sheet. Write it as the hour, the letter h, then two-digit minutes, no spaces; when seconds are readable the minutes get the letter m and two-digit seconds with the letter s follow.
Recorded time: 10h54
